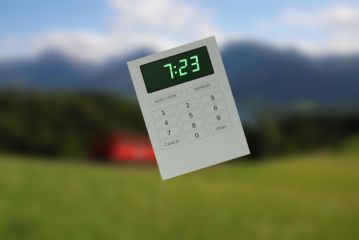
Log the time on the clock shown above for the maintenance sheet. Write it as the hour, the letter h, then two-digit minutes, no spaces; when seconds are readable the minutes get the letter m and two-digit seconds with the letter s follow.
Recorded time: 7h23
